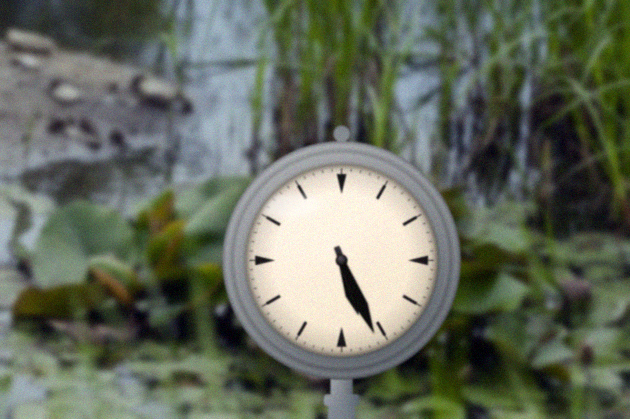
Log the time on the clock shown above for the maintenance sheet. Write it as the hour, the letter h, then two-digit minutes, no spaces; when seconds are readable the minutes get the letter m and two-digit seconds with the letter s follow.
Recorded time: 5h26
